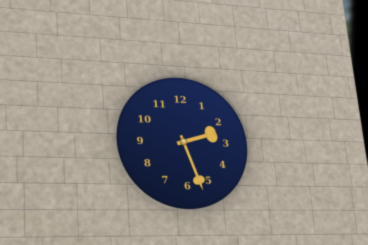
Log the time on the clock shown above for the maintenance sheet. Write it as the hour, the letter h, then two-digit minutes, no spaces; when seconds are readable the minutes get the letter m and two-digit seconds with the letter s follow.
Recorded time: 2h27
